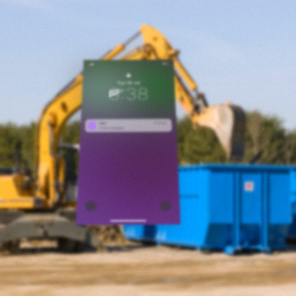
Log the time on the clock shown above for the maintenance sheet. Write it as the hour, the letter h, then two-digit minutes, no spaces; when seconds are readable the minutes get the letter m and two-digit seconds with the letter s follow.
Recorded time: 8h38
